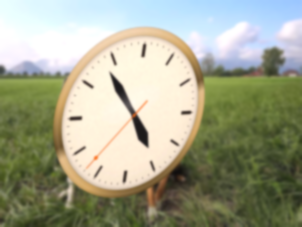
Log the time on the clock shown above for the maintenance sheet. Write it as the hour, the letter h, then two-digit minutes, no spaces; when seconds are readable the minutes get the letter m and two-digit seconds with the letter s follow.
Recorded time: 4h53m37s
